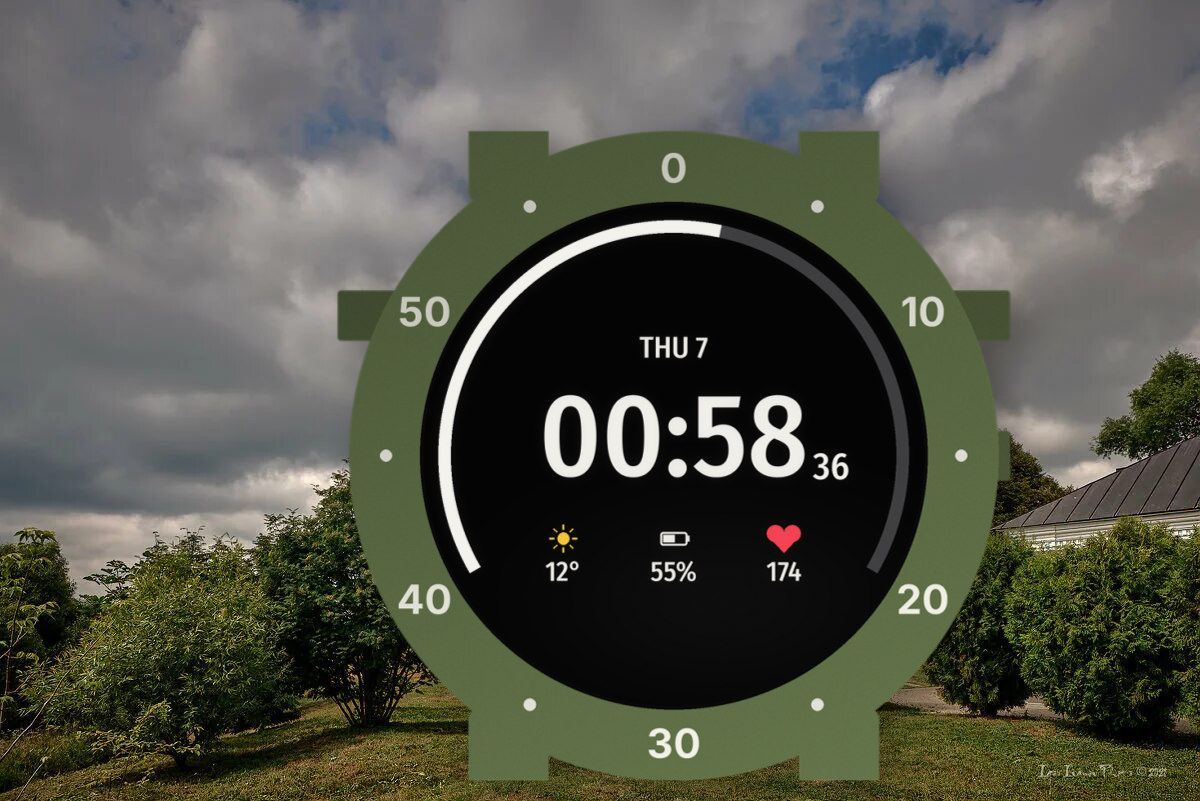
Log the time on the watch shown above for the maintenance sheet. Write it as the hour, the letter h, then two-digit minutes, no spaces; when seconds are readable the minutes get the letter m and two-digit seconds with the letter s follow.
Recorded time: 0h58m36s
